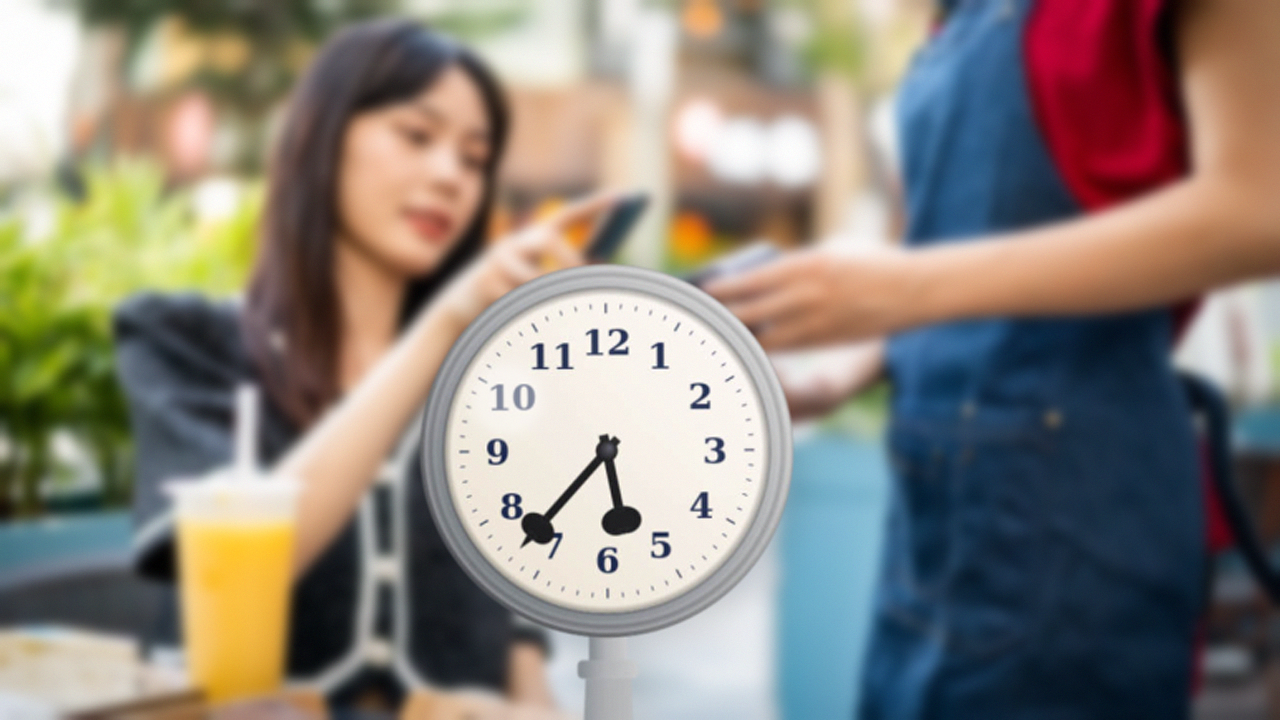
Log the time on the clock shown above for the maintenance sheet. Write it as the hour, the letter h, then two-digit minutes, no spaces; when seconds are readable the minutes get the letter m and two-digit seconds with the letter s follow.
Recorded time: 5h37
